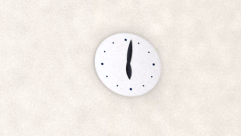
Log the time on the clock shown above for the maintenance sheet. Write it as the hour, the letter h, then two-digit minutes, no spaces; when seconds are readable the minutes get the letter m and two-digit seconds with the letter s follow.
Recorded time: 6h02
